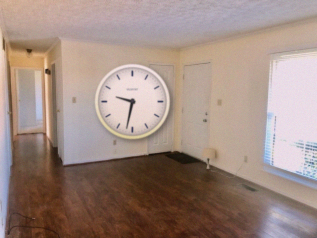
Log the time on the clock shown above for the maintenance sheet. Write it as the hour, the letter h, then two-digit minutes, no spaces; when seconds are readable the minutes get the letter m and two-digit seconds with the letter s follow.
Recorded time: 9h32
